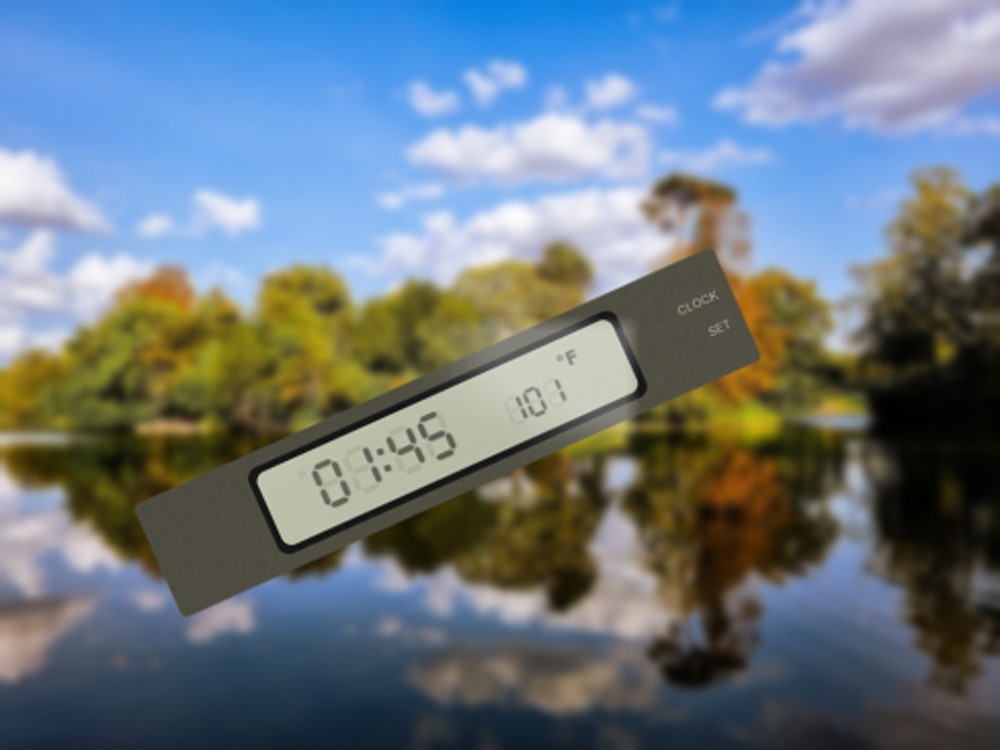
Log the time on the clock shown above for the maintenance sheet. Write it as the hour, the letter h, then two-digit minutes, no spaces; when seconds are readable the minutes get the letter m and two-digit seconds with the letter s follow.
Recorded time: 1h45
